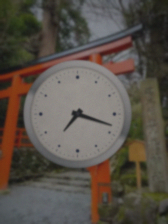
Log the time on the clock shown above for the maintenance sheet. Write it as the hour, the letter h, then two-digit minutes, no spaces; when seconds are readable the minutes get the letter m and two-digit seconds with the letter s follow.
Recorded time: 7h18
